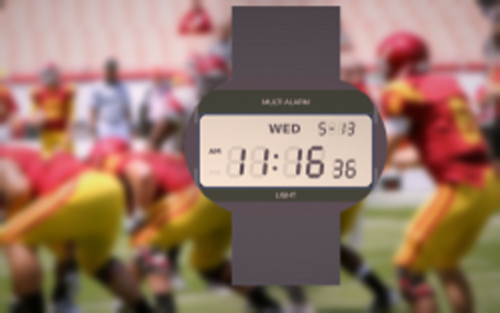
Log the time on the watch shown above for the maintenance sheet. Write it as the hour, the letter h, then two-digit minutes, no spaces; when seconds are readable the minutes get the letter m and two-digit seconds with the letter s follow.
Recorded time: 11h16m36s
